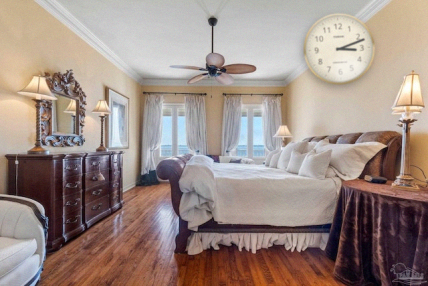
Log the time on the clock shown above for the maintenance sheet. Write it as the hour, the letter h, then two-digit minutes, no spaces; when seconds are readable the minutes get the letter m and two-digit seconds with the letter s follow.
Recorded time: 3h12
